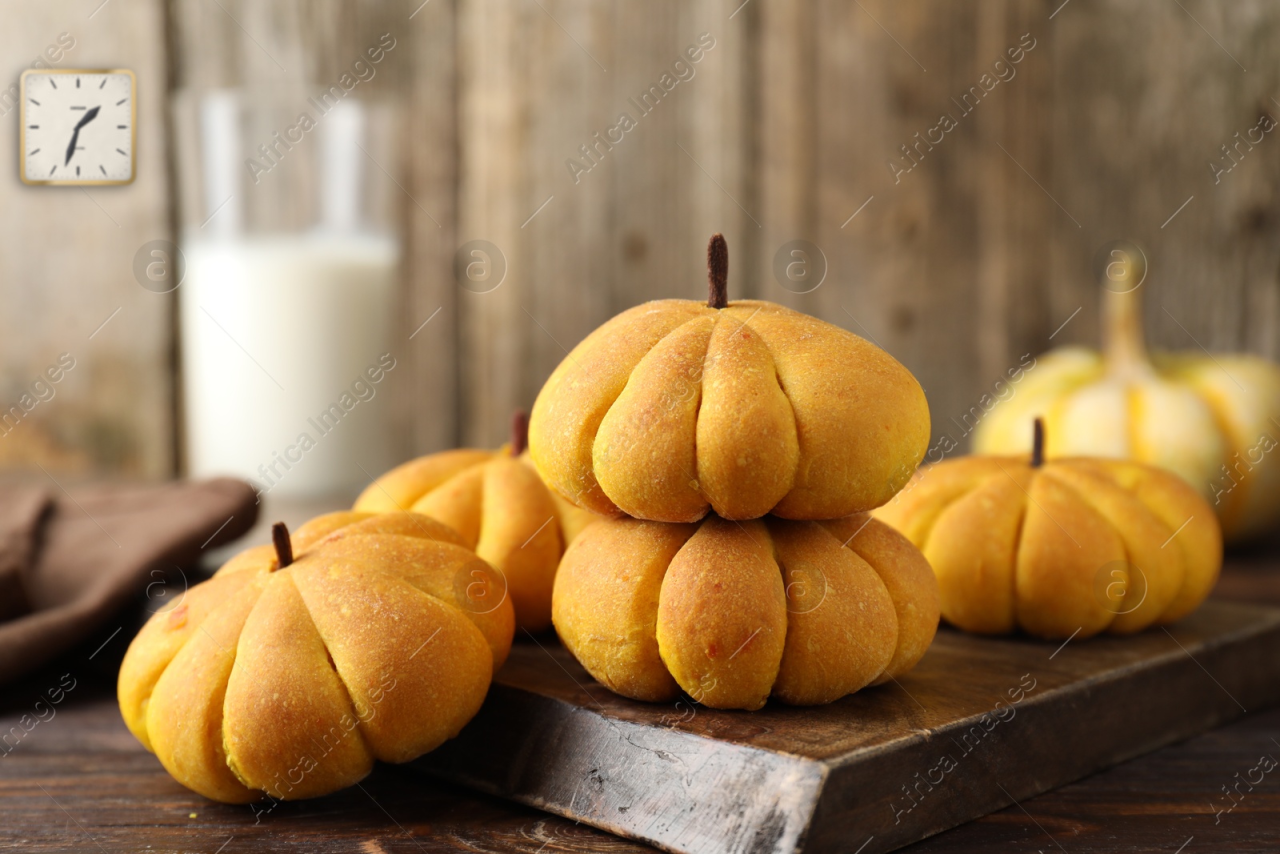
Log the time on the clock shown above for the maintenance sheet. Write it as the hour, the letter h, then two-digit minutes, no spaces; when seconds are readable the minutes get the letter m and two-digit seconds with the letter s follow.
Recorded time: 1h33
